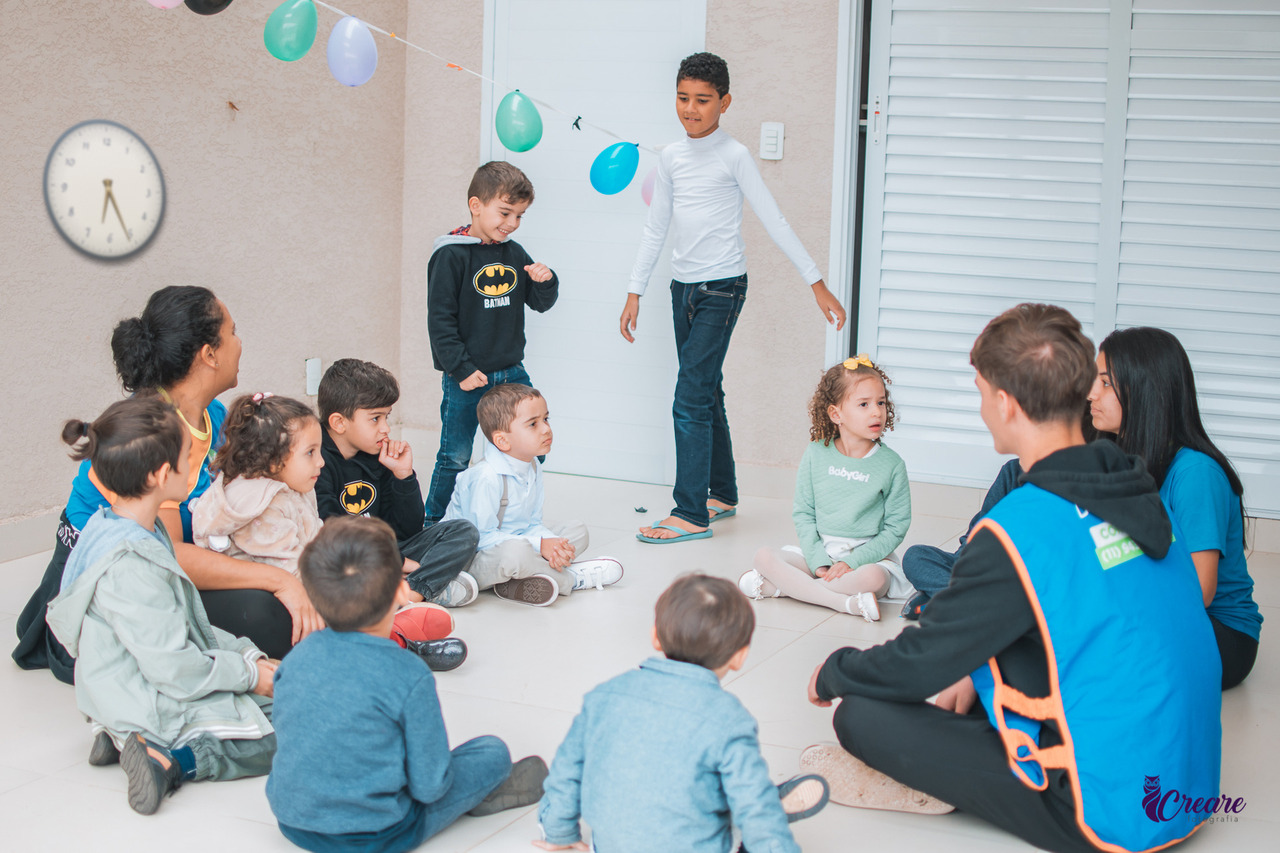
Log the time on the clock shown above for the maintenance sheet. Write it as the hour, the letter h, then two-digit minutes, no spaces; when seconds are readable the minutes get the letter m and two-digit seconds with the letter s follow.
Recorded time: 6h26
